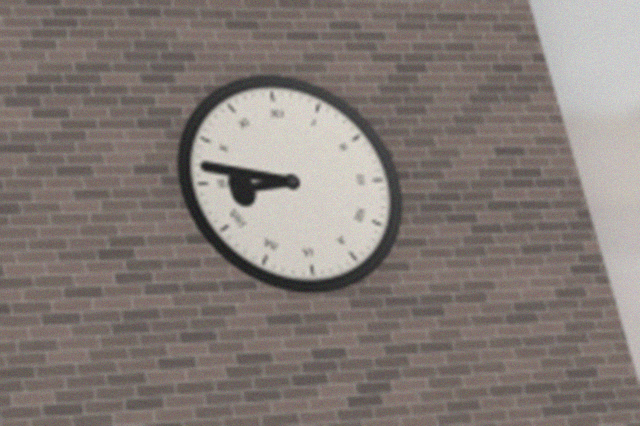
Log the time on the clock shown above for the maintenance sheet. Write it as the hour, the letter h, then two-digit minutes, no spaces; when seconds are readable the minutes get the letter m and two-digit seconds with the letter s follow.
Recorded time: 8h47
